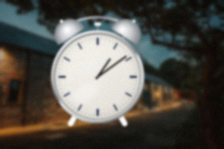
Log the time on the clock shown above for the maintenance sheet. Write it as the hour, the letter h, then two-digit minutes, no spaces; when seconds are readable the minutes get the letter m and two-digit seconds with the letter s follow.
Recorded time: 1h09
